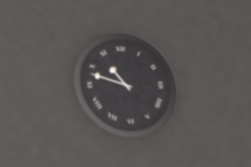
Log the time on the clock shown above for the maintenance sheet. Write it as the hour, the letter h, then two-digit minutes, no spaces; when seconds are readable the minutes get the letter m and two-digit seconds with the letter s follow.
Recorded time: 10h48
